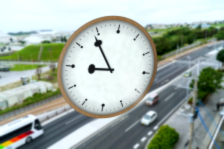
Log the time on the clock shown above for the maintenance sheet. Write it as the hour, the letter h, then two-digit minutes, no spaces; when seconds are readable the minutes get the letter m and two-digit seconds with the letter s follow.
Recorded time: 8h54
